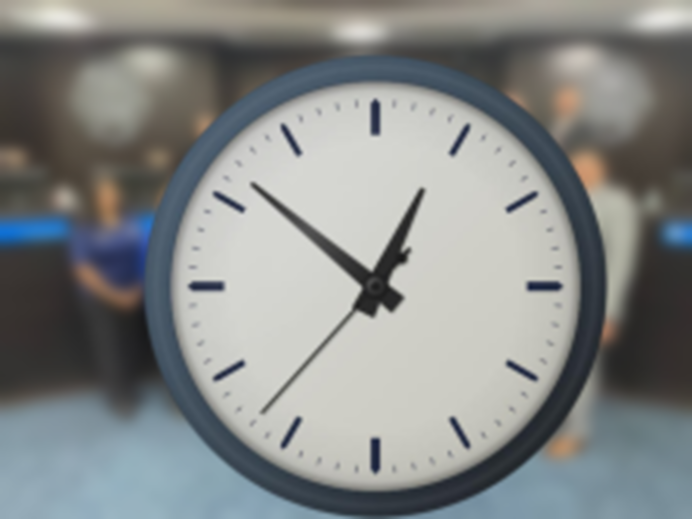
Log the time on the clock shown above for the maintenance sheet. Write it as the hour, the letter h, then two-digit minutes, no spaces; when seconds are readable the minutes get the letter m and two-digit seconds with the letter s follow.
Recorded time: 12h51m37s
